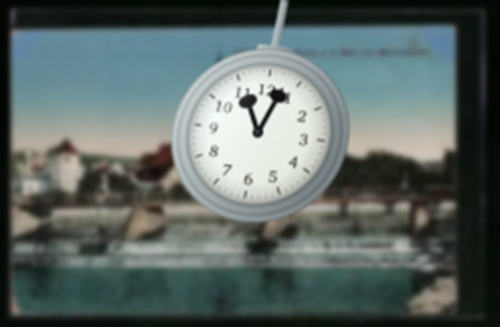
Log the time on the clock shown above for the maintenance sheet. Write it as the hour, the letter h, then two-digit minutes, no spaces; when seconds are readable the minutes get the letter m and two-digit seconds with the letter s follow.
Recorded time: 11h03
